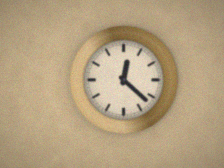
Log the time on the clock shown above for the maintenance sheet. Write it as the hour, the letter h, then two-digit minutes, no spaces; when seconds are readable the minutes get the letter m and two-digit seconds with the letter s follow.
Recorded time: 12h22
